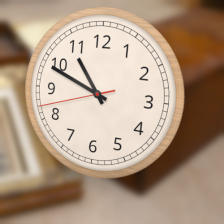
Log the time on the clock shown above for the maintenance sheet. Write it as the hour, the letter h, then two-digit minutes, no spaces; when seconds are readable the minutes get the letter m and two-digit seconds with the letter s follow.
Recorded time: 10h48m42s
